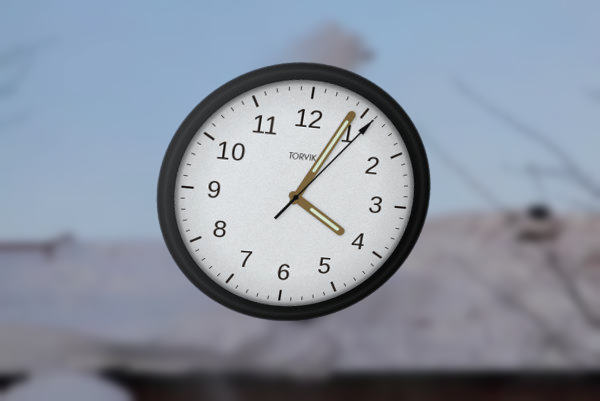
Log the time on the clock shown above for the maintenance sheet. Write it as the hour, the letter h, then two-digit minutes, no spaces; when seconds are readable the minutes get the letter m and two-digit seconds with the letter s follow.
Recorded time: 4h04m06s
